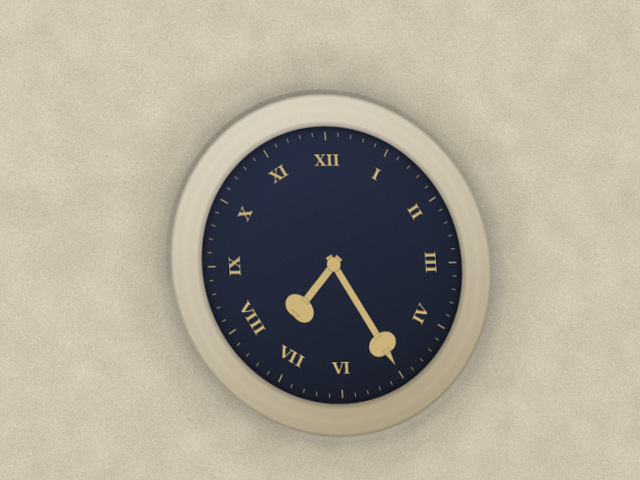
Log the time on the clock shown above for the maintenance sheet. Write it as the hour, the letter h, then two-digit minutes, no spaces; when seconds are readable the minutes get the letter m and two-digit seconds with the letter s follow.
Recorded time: 7h25
